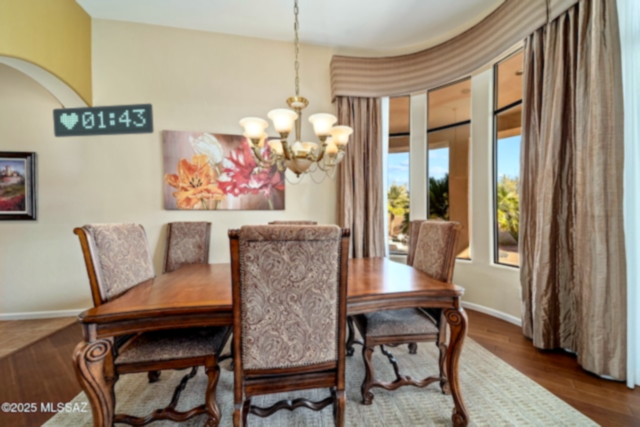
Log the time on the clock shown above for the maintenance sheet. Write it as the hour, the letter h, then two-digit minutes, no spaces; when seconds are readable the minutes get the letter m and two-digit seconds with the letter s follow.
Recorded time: 1h43
